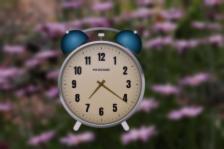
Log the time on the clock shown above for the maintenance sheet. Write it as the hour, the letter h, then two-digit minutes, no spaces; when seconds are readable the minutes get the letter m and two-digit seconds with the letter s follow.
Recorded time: 7h21
